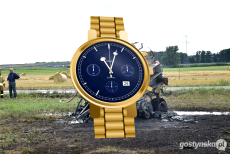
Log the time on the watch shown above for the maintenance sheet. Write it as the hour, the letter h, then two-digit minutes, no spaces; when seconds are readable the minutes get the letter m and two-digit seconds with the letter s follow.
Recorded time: 11h03
